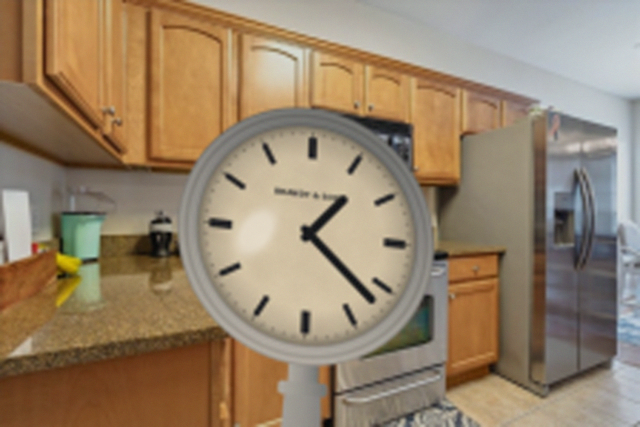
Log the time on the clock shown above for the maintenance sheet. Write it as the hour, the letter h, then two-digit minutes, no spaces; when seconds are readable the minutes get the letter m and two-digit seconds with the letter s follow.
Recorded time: 1h22
